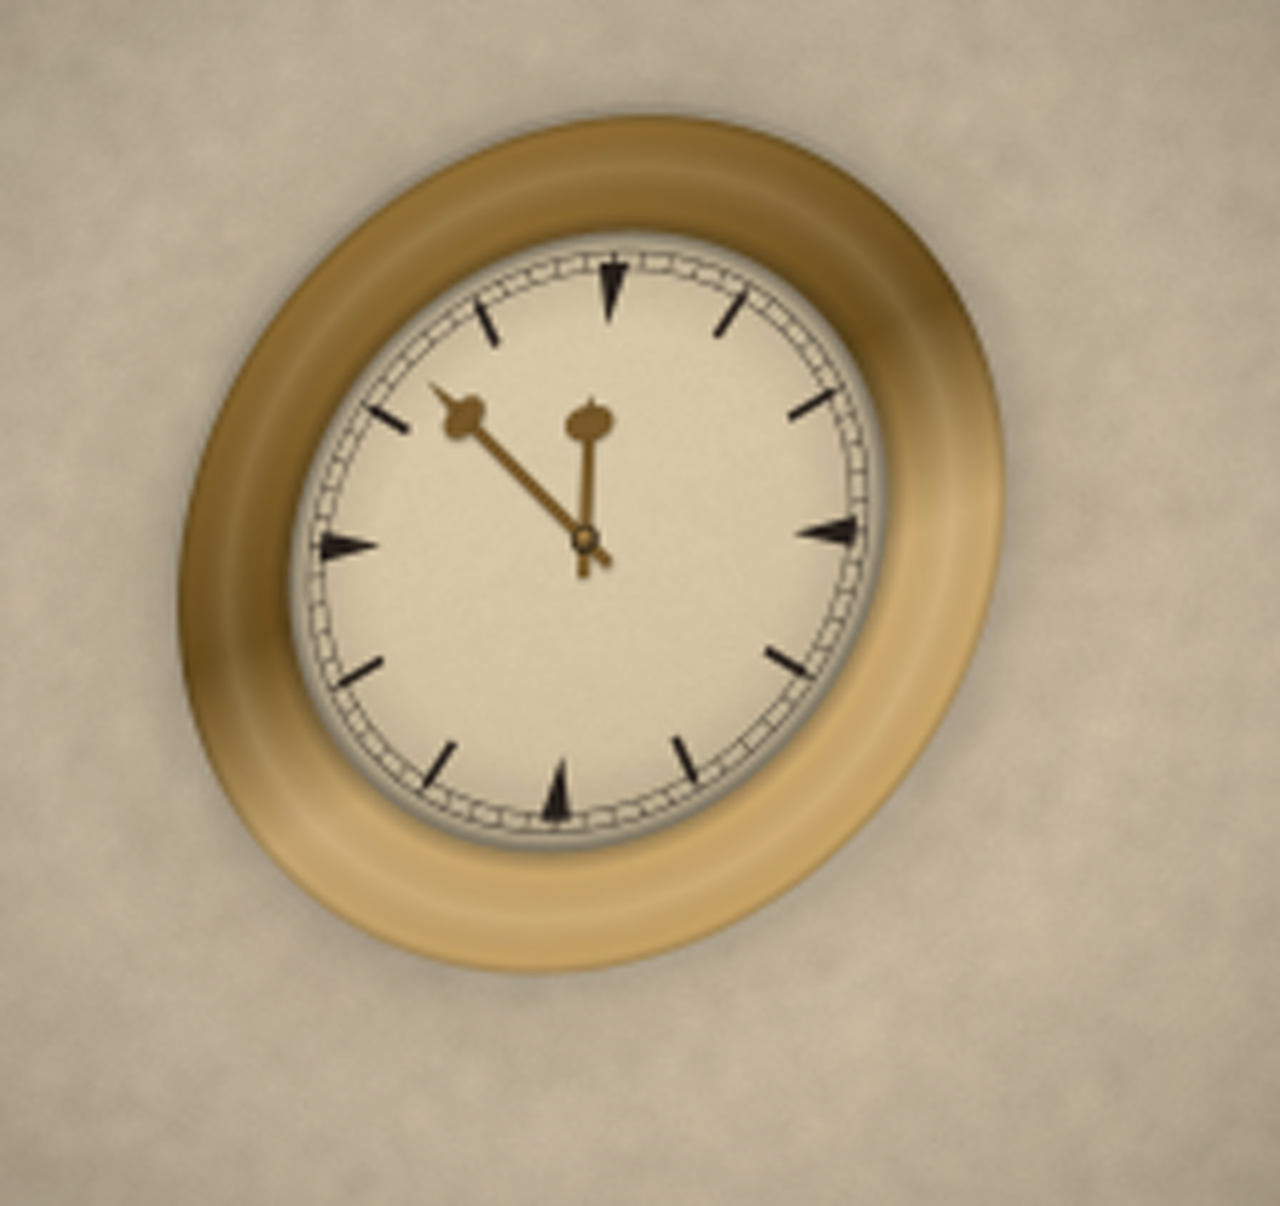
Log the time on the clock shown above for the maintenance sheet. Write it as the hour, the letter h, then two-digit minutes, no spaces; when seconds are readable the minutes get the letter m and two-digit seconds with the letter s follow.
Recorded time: 11h52
